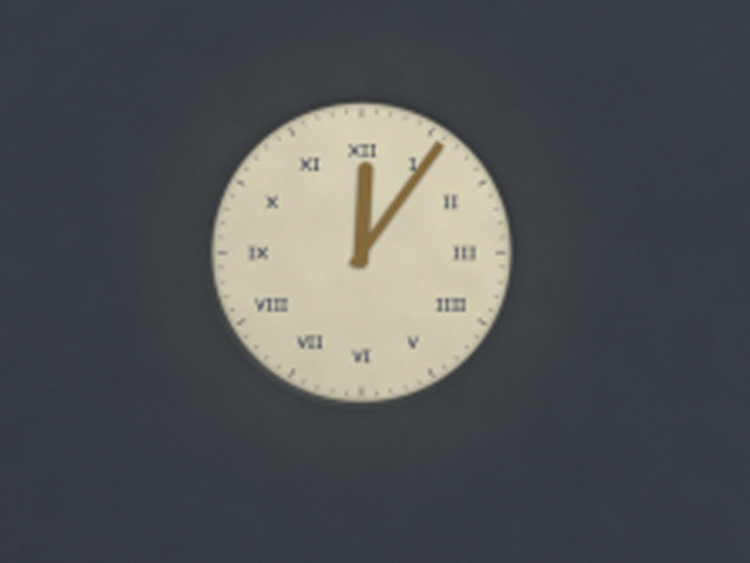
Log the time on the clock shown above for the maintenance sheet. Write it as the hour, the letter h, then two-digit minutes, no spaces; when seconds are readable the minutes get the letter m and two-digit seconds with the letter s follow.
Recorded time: 12h06
